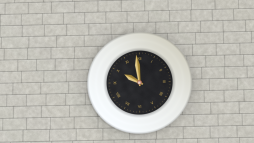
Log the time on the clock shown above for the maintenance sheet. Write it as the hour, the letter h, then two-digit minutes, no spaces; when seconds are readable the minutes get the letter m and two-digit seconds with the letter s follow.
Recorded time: 9h59
